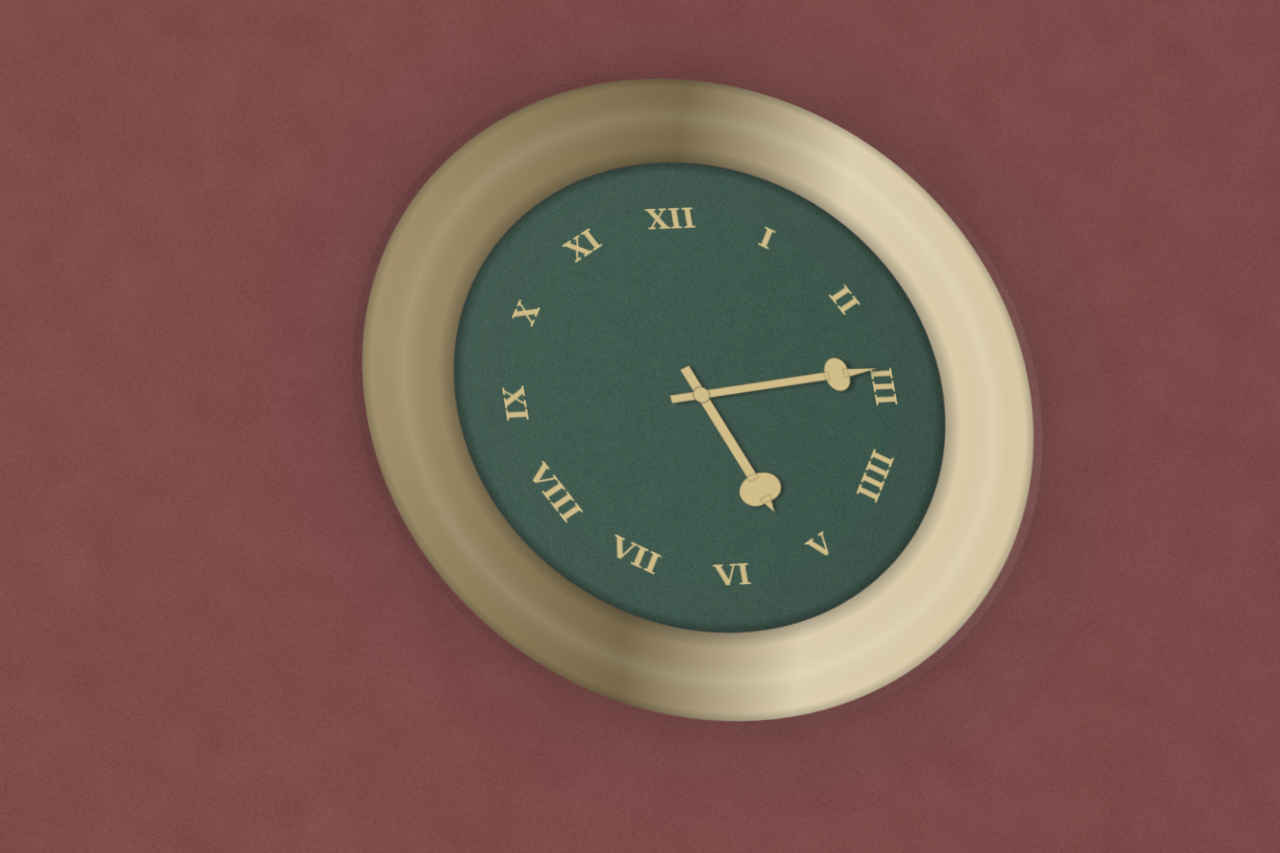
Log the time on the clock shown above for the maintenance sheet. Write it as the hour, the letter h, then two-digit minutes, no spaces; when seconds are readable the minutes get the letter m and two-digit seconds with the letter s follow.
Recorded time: 5h14
